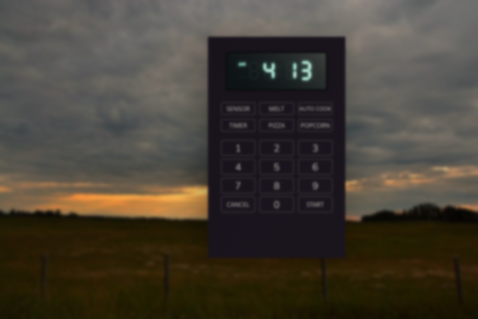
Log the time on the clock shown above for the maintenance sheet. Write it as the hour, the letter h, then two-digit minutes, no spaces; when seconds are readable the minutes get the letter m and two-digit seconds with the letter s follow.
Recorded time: 4h13
